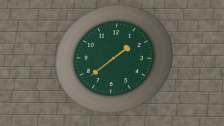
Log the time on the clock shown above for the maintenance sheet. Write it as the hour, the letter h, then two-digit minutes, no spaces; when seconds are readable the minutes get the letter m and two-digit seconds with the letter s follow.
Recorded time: 1h38
